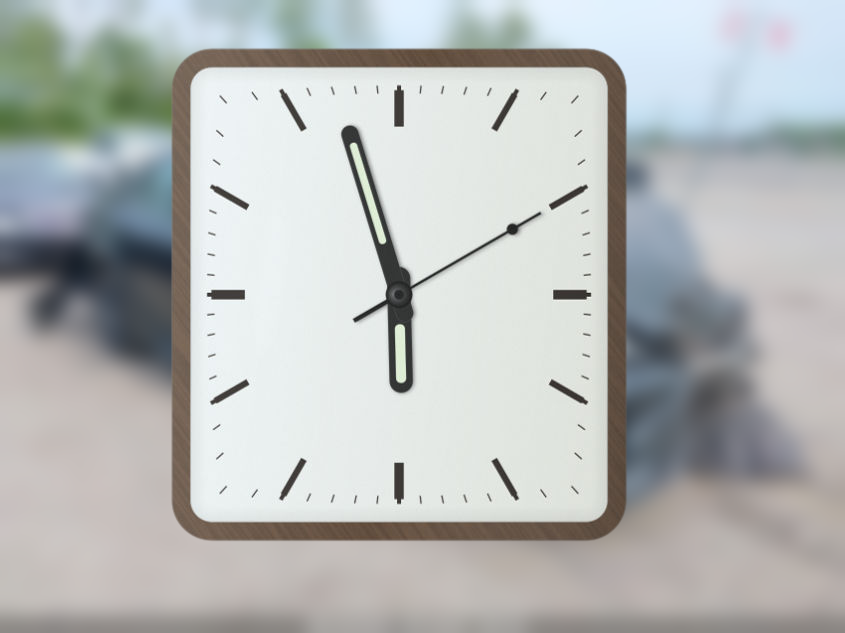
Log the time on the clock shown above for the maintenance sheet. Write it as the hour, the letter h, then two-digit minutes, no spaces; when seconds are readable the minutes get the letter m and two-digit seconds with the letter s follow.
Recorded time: 5h57m10s
